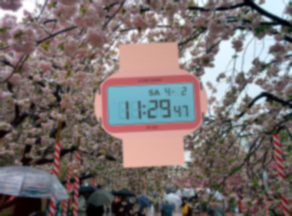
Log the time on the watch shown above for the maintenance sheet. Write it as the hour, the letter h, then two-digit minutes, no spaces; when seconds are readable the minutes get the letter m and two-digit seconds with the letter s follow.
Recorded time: 11h29m47s
